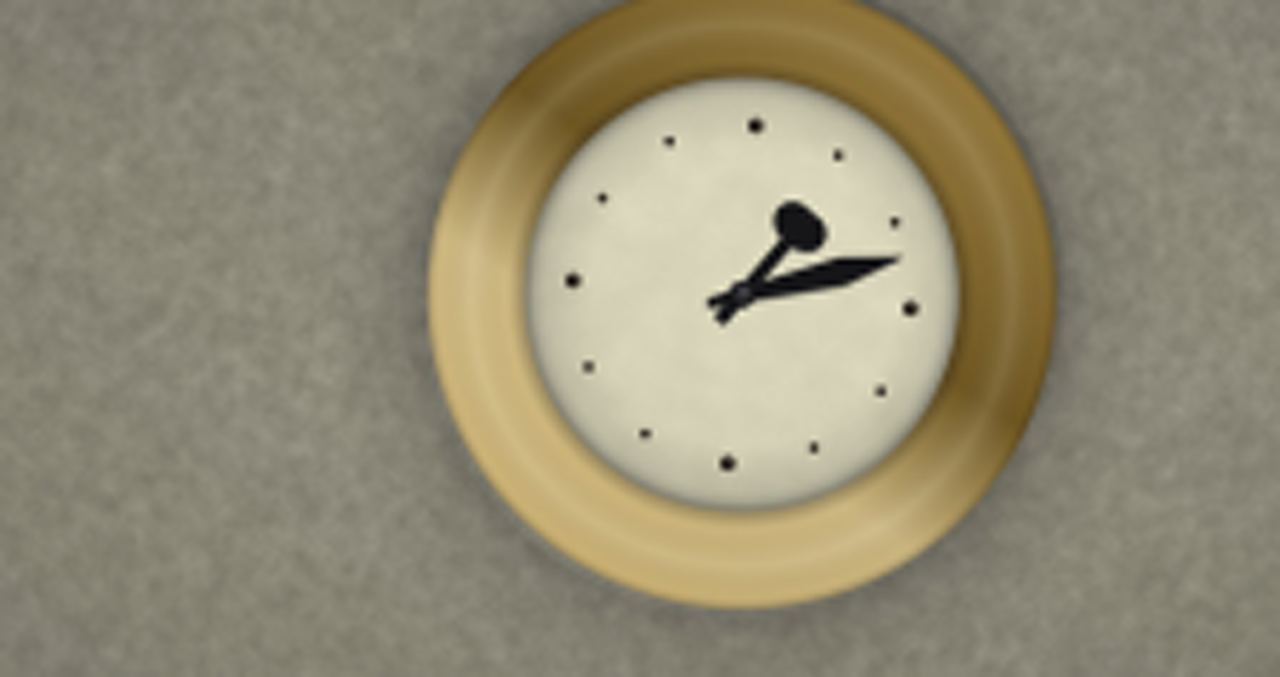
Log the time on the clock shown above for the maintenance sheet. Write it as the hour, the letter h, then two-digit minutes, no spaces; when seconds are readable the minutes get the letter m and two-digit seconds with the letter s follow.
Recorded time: 1h12
